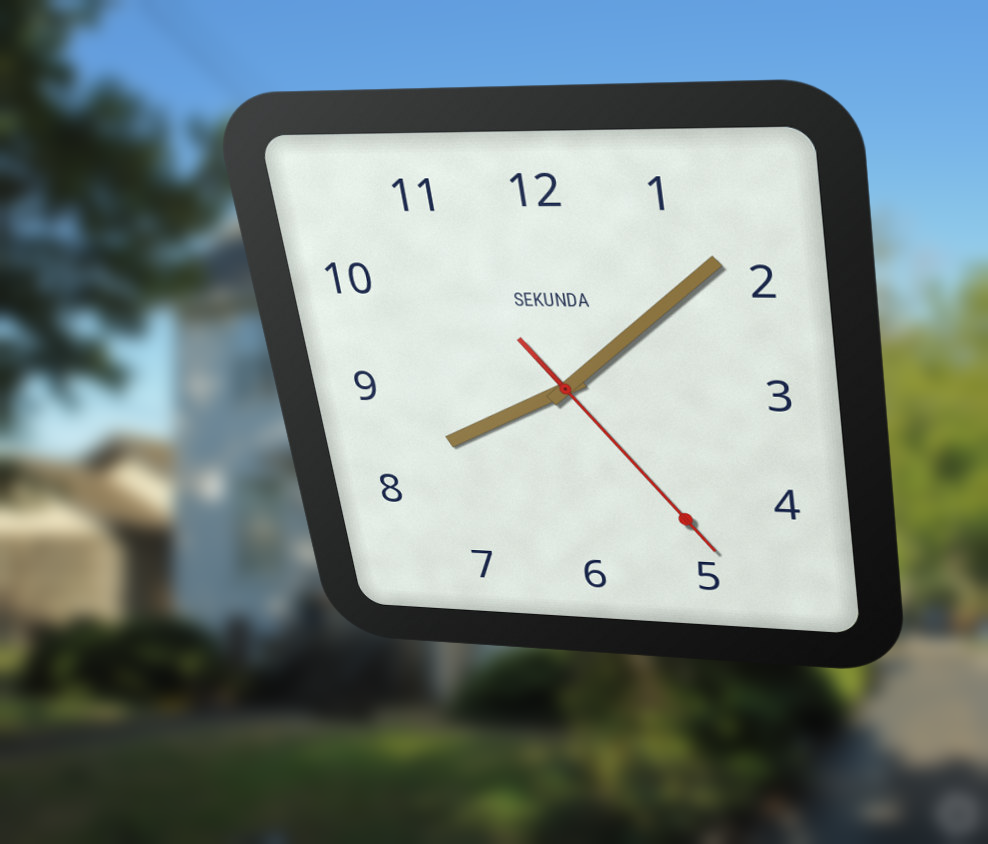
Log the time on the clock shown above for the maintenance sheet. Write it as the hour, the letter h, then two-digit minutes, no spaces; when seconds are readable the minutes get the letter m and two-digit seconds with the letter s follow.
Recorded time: 8h08m24s
